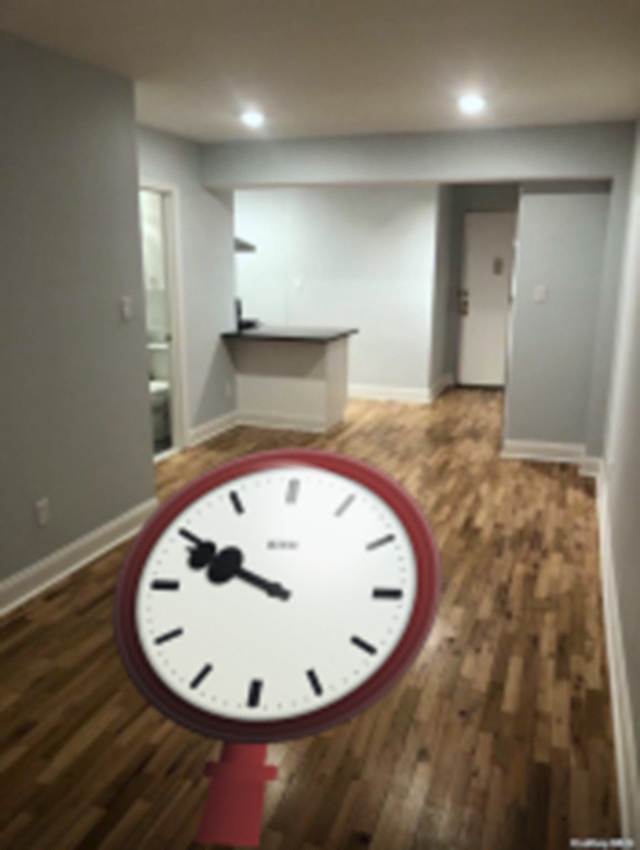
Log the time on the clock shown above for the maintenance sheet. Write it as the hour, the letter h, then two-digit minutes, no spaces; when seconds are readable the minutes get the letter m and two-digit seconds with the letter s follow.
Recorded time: 9h49
